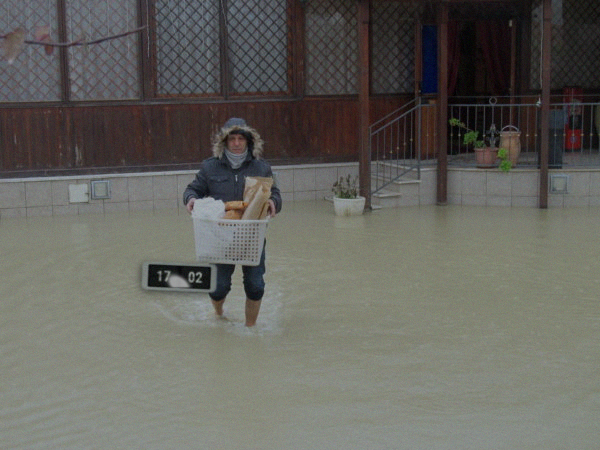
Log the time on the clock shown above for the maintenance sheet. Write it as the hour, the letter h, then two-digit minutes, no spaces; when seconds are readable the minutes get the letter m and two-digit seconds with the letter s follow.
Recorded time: 17h02
